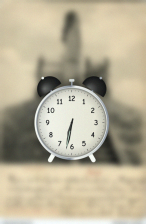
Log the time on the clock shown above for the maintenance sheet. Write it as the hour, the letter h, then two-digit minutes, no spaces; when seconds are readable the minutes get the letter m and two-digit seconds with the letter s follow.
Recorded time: 6h32
